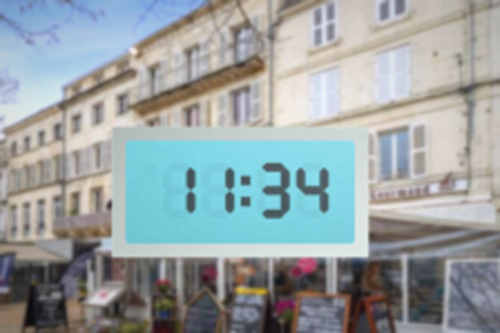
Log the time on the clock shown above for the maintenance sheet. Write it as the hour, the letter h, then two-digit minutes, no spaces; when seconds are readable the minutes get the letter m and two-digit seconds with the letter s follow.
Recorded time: 11h34
